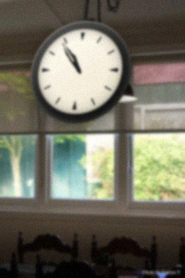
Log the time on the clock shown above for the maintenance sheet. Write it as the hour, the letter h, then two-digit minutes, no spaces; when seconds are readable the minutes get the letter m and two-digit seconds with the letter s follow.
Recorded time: 10h54
